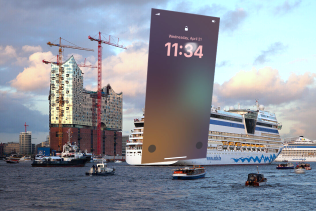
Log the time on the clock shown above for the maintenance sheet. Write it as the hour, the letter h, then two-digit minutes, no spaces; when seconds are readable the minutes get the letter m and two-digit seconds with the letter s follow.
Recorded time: 11h34
